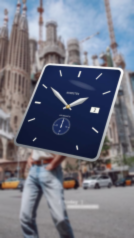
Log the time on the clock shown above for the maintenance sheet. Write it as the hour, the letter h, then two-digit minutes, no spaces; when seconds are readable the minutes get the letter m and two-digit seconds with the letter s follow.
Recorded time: 1h51
